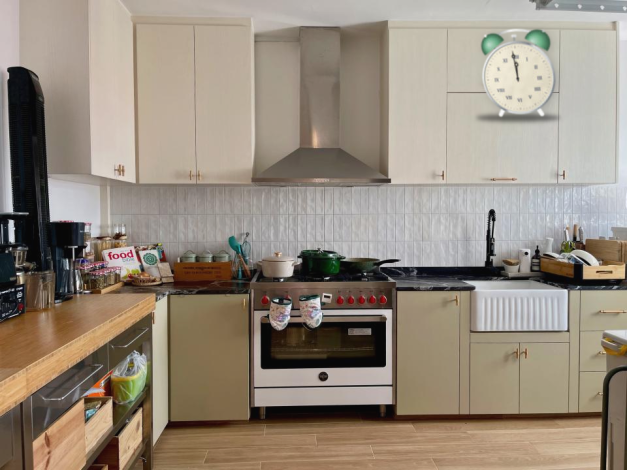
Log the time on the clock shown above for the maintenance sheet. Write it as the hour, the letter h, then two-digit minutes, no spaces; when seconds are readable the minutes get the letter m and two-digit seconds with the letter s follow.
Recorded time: 11h59
